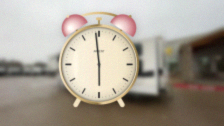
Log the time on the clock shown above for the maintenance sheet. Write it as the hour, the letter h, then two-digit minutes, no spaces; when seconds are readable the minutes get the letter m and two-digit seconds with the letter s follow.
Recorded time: 5h59
